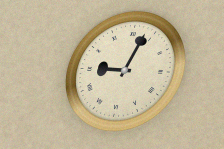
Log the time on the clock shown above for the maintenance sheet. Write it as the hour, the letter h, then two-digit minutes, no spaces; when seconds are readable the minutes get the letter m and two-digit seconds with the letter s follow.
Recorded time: 9h03
